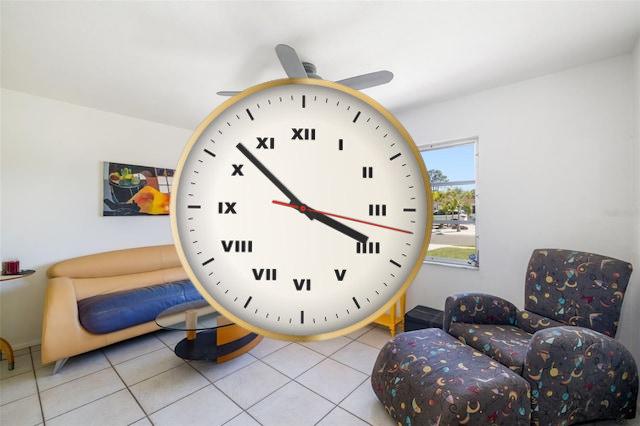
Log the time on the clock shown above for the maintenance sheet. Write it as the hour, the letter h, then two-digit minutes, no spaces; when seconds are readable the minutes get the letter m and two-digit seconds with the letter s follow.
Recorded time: 3h52m17s
